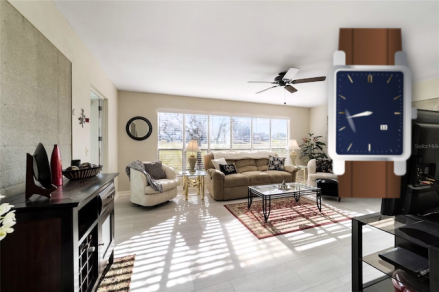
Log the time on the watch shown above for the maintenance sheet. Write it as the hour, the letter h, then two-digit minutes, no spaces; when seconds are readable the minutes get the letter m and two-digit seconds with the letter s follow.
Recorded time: 8h43
